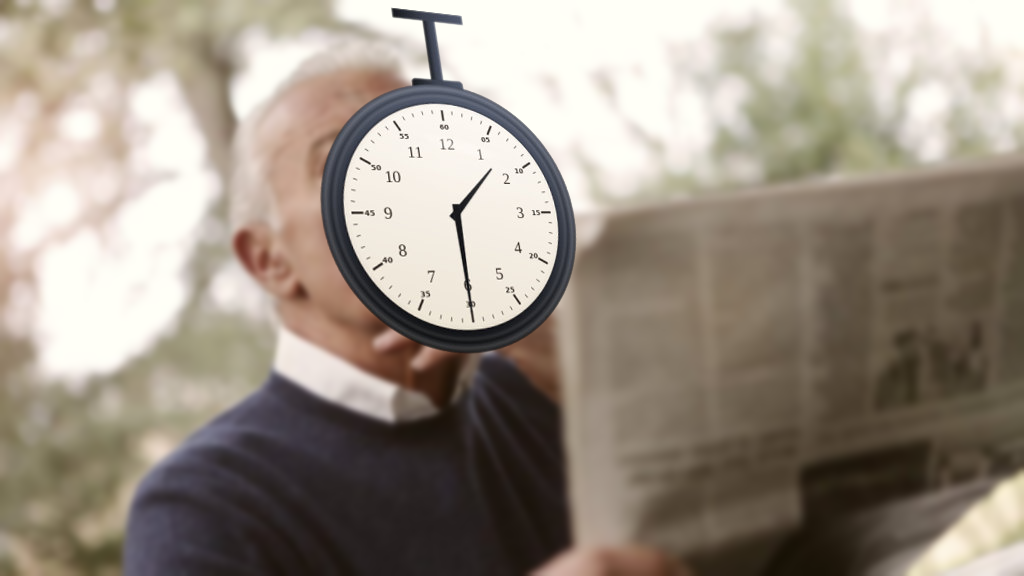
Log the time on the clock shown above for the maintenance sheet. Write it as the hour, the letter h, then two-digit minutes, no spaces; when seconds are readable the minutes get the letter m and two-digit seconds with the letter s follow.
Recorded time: 1h30
